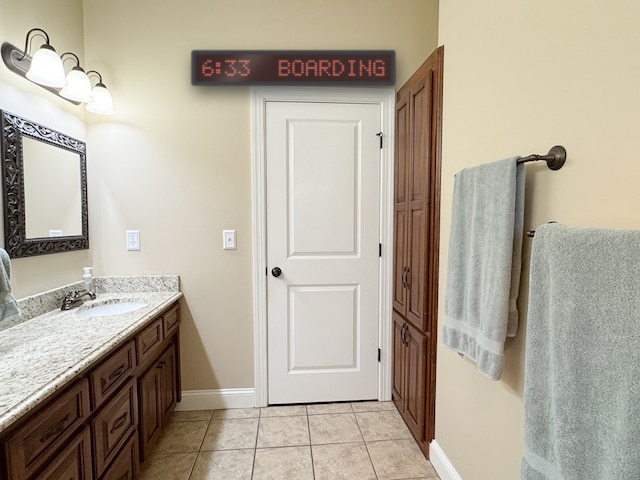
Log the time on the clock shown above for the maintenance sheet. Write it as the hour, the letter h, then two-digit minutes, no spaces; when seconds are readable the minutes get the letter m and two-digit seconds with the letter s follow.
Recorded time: 6h33
